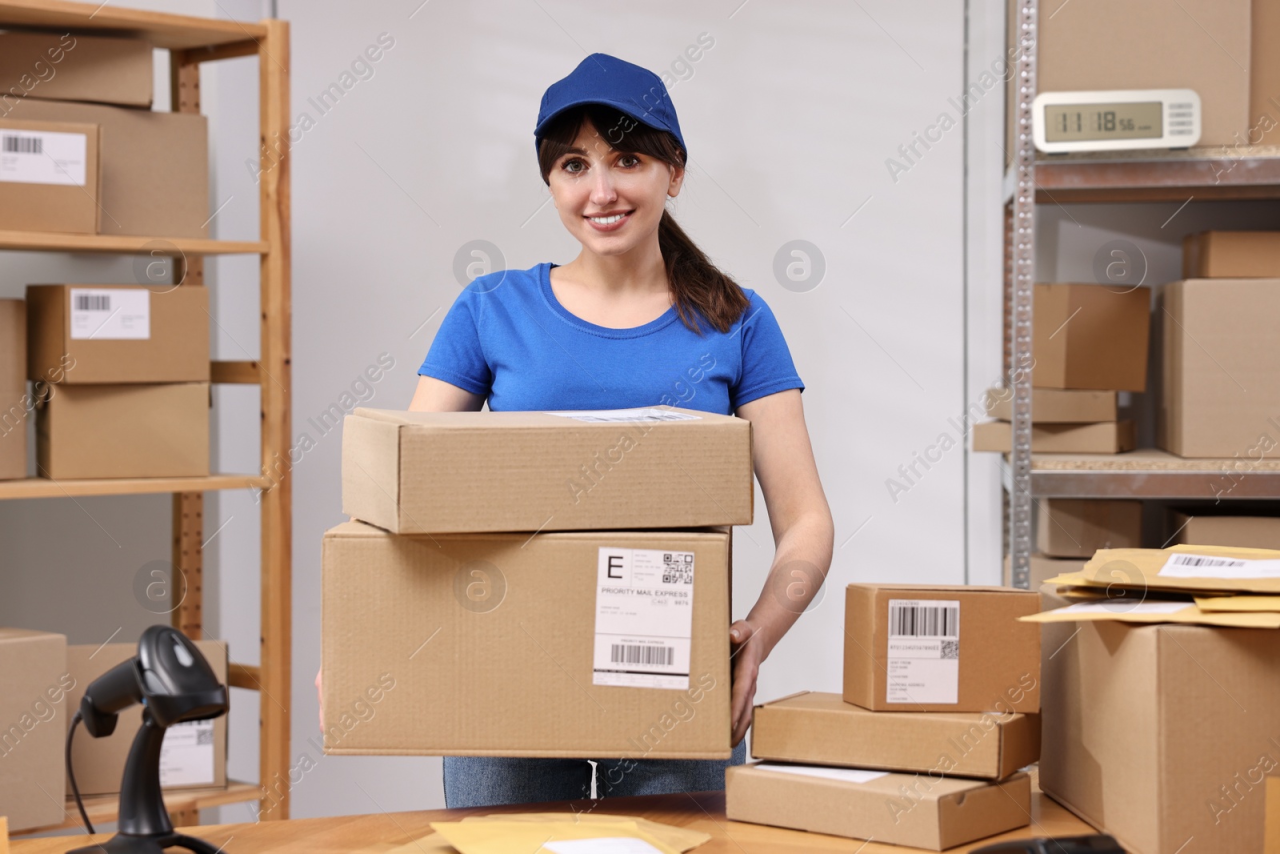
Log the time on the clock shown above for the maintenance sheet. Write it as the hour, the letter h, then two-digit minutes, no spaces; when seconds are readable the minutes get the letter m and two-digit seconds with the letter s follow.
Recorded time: 11h18
